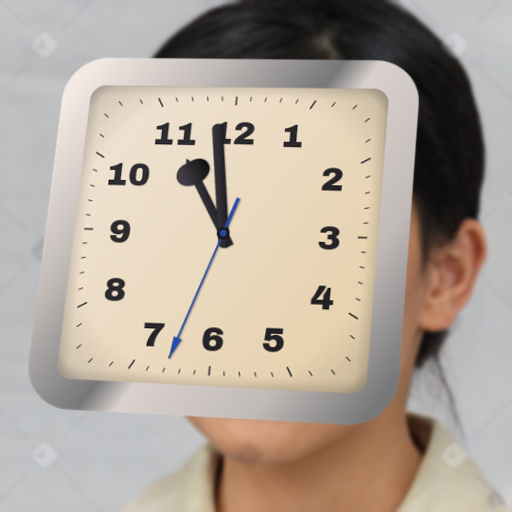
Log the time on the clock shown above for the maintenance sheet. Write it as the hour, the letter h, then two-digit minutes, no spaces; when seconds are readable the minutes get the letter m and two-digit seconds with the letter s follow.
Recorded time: 10h58m33s
